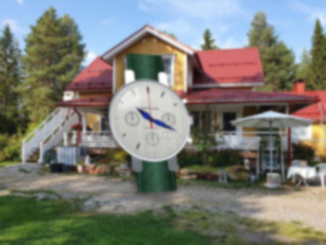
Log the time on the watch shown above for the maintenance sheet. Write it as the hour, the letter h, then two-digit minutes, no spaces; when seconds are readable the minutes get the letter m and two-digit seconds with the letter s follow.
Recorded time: 10h19
